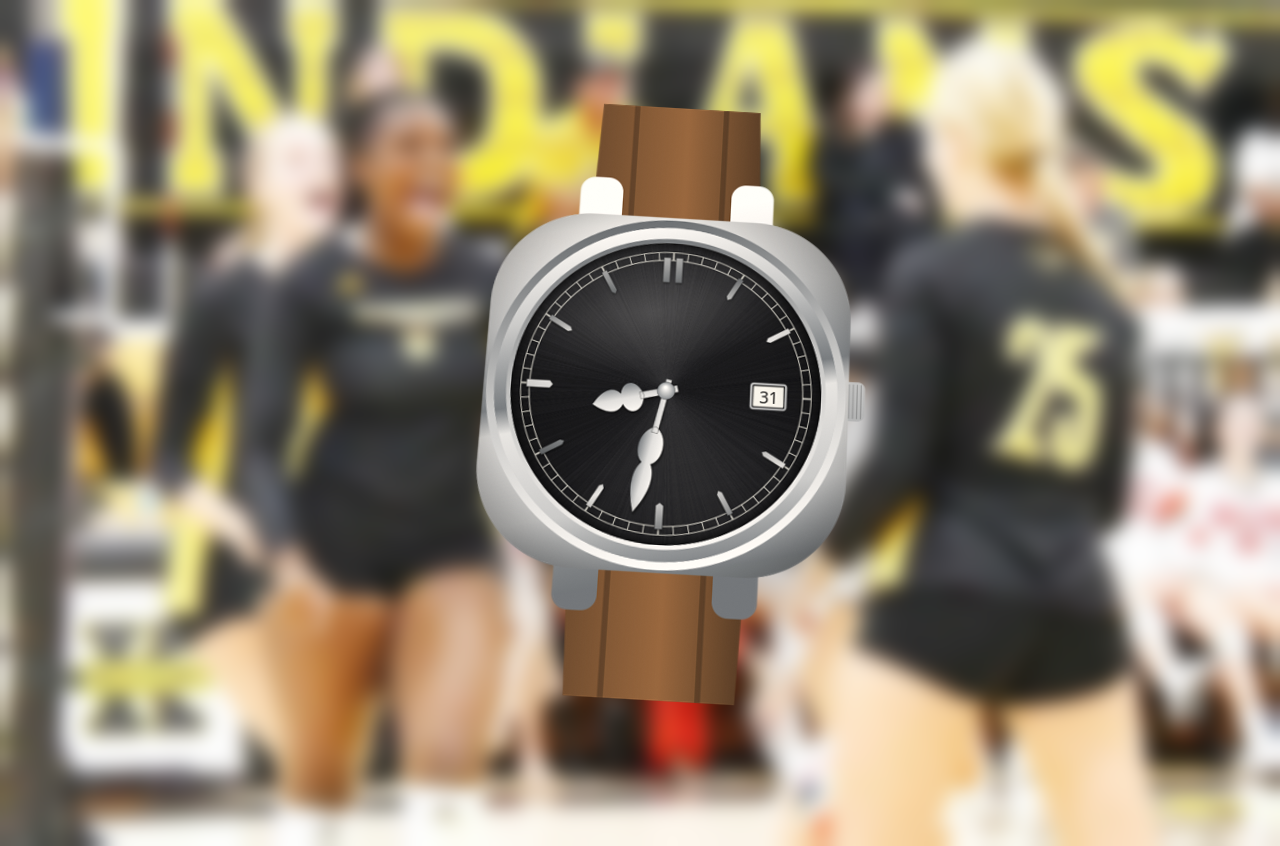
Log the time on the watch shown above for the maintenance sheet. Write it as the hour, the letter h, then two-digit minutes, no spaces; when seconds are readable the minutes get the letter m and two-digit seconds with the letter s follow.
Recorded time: 8h32
